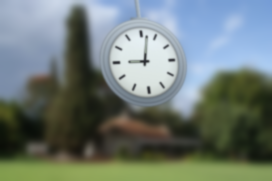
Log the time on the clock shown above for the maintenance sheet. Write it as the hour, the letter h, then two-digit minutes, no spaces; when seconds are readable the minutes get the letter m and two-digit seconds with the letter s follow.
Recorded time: 9h02
